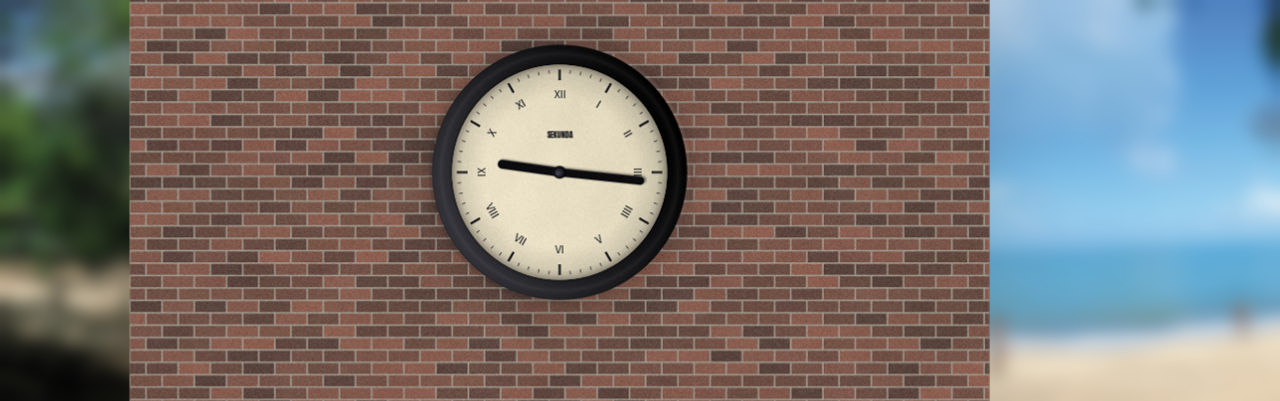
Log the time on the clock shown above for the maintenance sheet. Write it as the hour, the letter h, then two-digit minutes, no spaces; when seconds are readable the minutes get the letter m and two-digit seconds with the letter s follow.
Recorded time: 9h16
